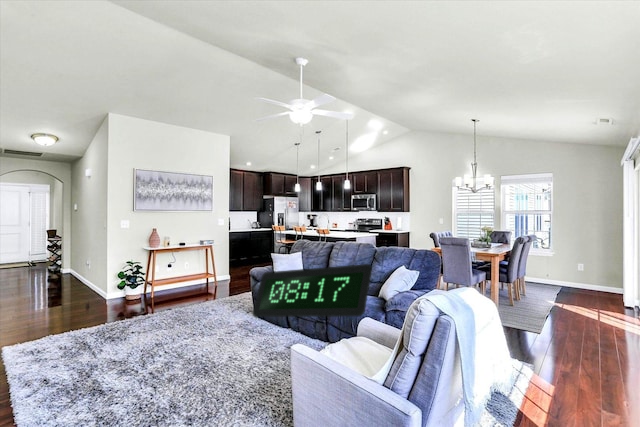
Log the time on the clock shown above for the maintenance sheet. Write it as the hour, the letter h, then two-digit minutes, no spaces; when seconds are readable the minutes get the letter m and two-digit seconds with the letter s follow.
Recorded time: 8h17
